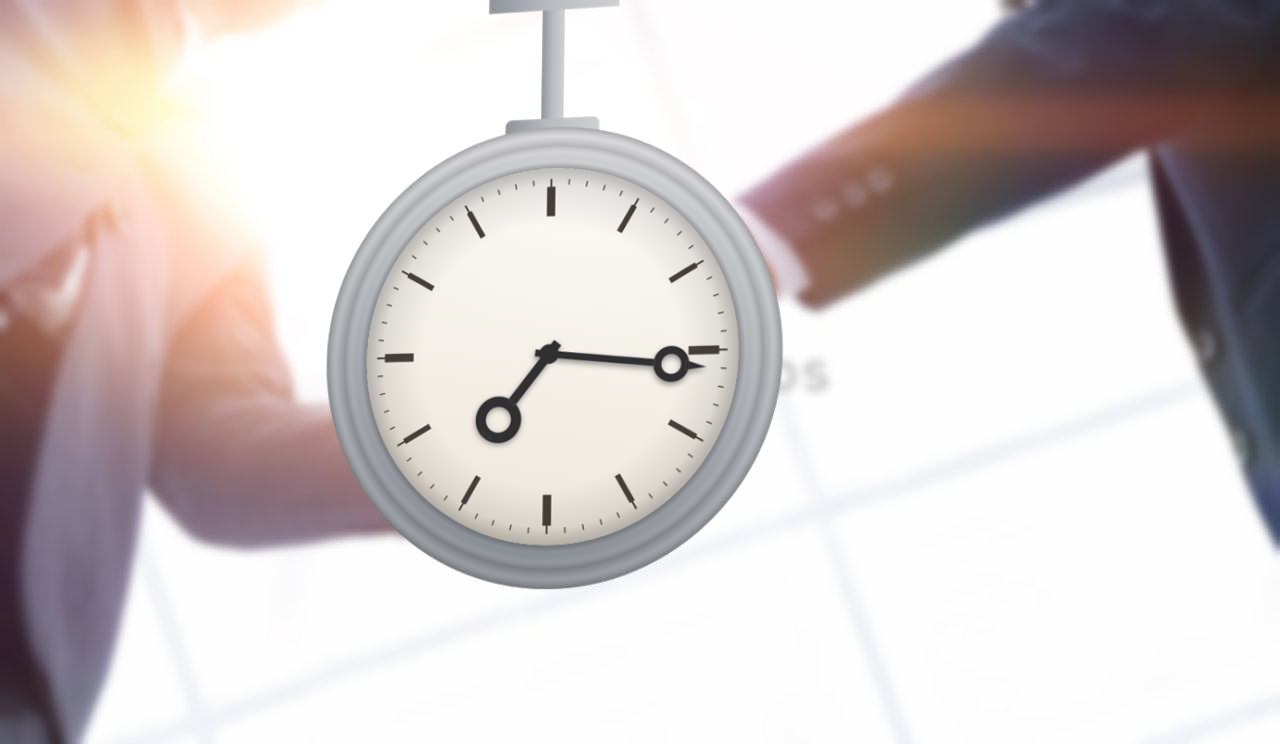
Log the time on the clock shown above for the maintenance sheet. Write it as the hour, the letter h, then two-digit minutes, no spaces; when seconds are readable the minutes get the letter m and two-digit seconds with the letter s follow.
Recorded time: 7h16
